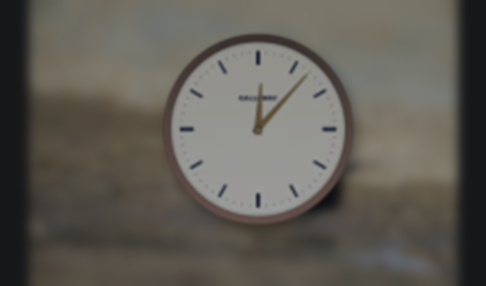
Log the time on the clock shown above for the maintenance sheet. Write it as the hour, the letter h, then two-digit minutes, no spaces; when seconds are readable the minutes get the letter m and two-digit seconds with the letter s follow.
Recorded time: 12h07
